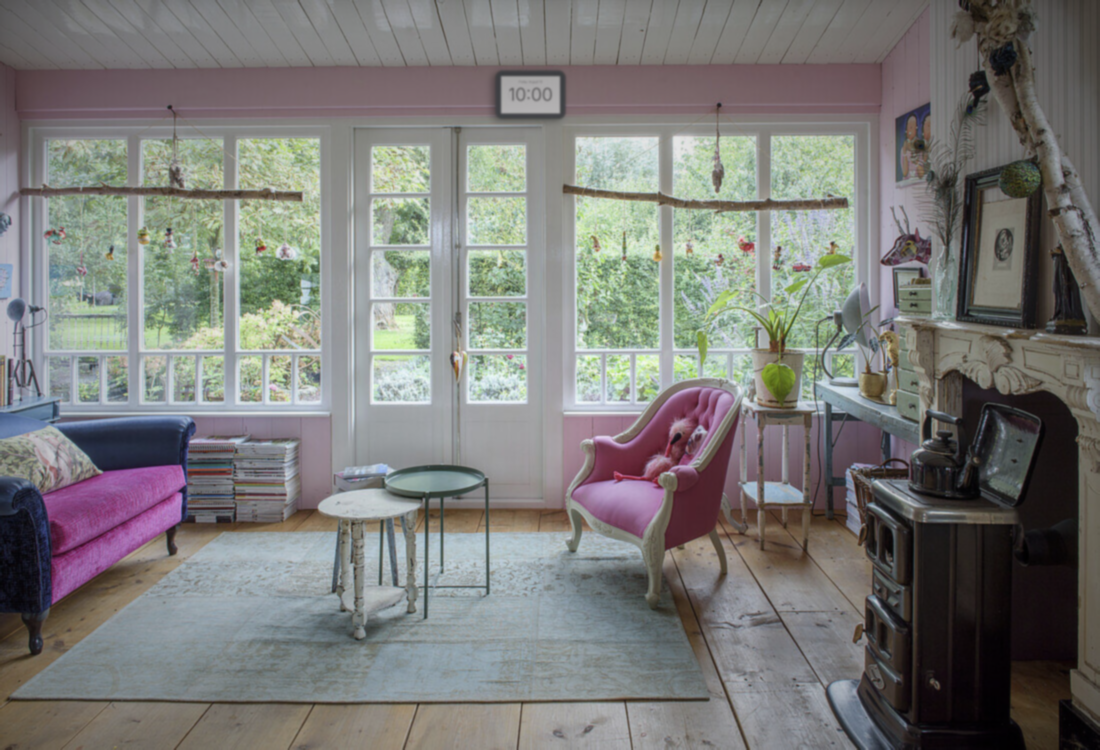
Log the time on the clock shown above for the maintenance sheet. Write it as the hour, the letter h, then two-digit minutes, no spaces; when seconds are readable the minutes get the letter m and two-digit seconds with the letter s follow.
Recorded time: 10h00
